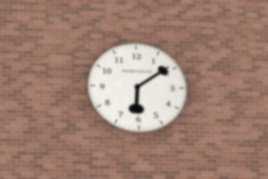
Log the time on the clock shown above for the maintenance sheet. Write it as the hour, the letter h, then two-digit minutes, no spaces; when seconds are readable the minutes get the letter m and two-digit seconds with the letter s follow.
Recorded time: 6h09
